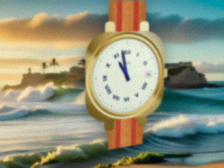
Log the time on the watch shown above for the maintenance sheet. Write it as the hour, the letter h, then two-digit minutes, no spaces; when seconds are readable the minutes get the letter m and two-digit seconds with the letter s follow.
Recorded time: 10h58
